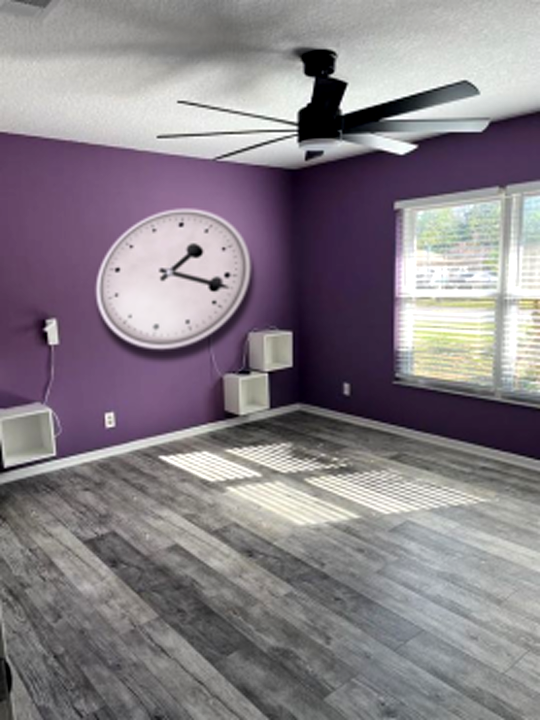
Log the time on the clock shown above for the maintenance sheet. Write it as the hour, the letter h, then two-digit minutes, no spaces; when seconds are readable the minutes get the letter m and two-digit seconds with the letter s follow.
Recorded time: 1h17
